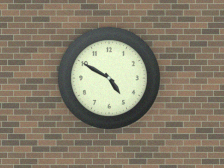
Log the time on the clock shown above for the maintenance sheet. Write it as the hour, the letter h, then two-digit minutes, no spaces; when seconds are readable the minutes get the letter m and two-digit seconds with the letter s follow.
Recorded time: 4h50
